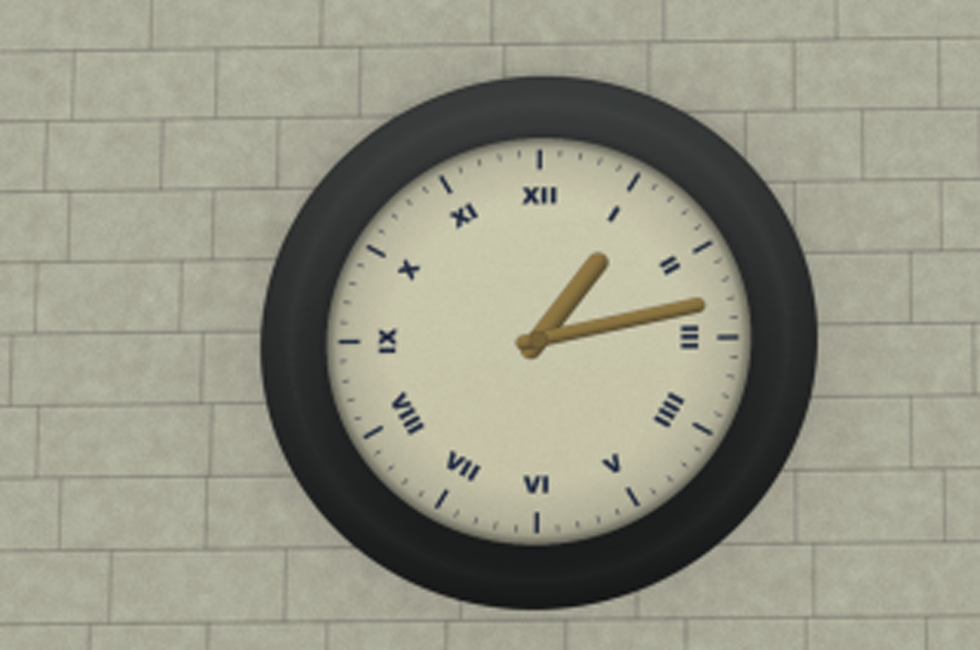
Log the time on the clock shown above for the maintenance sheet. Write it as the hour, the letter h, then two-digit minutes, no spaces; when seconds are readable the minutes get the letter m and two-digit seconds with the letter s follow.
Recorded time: 1h13
